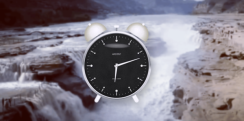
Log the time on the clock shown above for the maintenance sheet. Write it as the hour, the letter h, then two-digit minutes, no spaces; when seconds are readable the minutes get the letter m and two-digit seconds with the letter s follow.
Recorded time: 6h12
